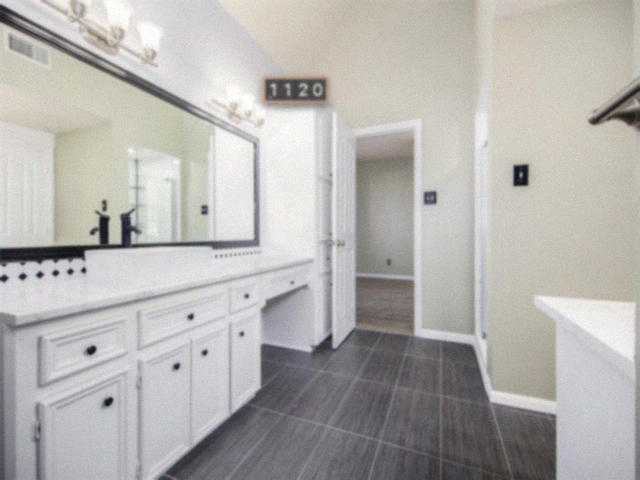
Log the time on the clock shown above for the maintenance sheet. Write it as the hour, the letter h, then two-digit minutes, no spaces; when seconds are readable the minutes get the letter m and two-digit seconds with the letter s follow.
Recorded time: 11h20
